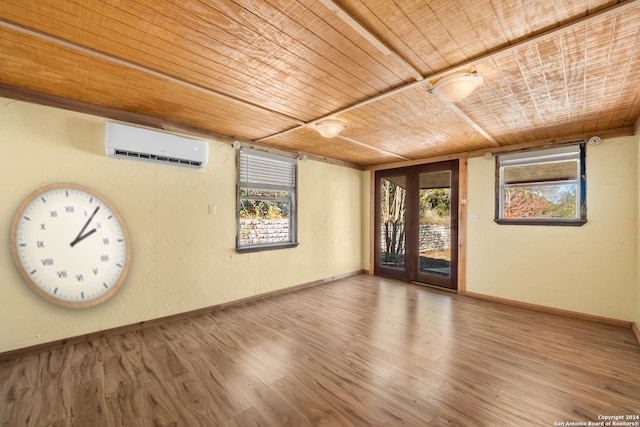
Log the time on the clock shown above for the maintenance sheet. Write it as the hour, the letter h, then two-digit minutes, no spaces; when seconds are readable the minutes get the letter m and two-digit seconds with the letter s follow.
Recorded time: 2h07
